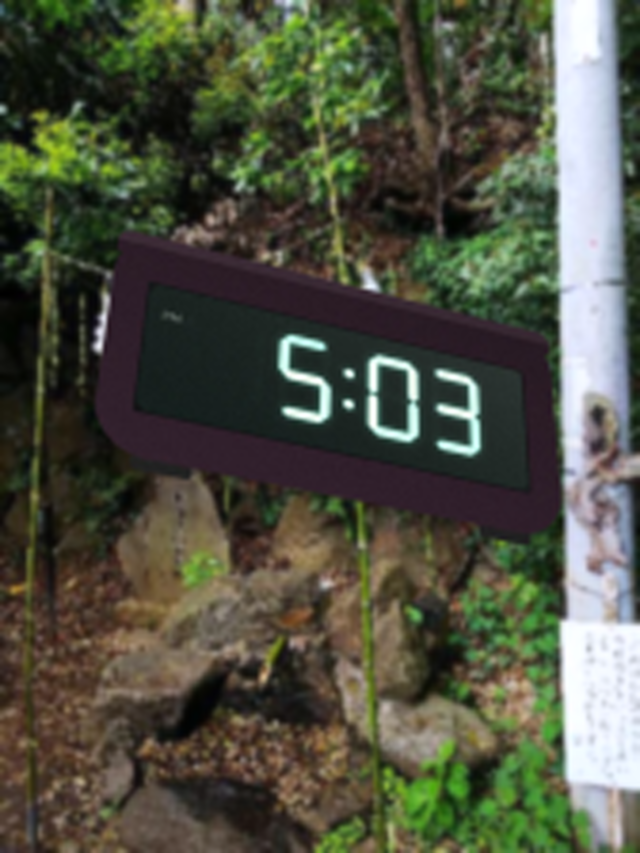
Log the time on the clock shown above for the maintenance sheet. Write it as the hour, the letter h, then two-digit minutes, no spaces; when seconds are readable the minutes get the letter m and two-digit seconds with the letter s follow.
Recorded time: 5h03
